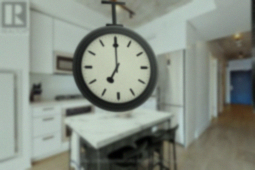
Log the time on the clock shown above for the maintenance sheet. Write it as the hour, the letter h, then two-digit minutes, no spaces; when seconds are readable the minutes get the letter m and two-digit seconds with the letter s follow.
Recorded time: 7h00
